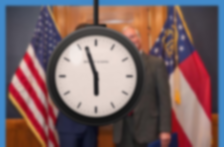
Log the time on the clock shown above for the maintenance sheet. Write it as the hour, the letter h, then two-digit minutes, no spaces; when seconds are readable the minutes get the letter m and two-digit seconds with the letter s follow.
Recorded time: 5h57
